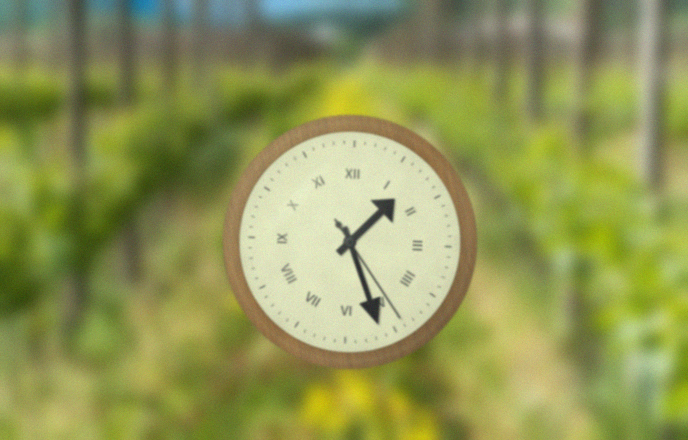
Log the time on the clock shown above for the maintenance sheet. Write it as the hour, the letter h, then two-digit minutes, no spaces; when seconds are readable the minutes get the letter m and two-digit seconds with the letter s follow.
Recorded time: 1h26m24s
